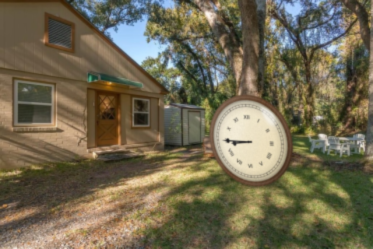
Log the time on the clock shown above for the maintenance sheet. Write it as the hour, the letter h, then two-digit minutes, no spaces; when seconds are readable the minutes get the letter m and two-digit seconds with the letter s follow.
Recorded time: 8h45
